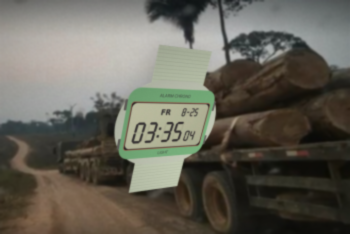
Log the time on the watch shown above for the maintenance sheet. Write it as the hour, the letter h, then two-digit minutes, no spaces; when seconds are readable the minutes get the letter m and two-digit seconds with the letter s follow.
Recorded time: 3h35m04s
